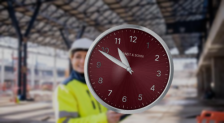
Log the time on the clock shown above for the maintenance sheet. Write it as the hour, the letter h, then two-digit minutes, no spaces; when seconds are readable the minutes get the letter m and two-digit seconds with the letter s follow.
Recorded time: 10h49
